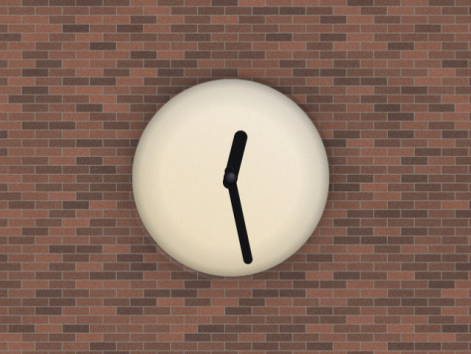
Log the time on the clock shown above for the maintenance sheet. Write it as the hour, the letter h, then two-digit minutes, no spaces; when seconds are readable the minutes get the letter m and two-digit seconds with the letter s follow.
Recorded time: 12h28
